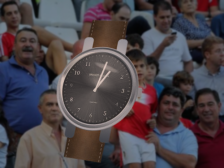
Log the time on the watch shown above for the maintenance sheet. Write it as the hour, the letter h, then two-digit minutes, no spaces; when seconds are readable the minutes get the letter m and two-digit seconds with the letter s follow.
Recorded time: 1h02
